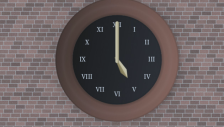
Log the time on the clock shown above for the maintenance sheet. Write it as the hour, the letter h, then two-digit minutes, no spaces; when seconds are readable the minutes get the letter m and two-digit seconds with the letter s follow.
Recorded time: 5h00
